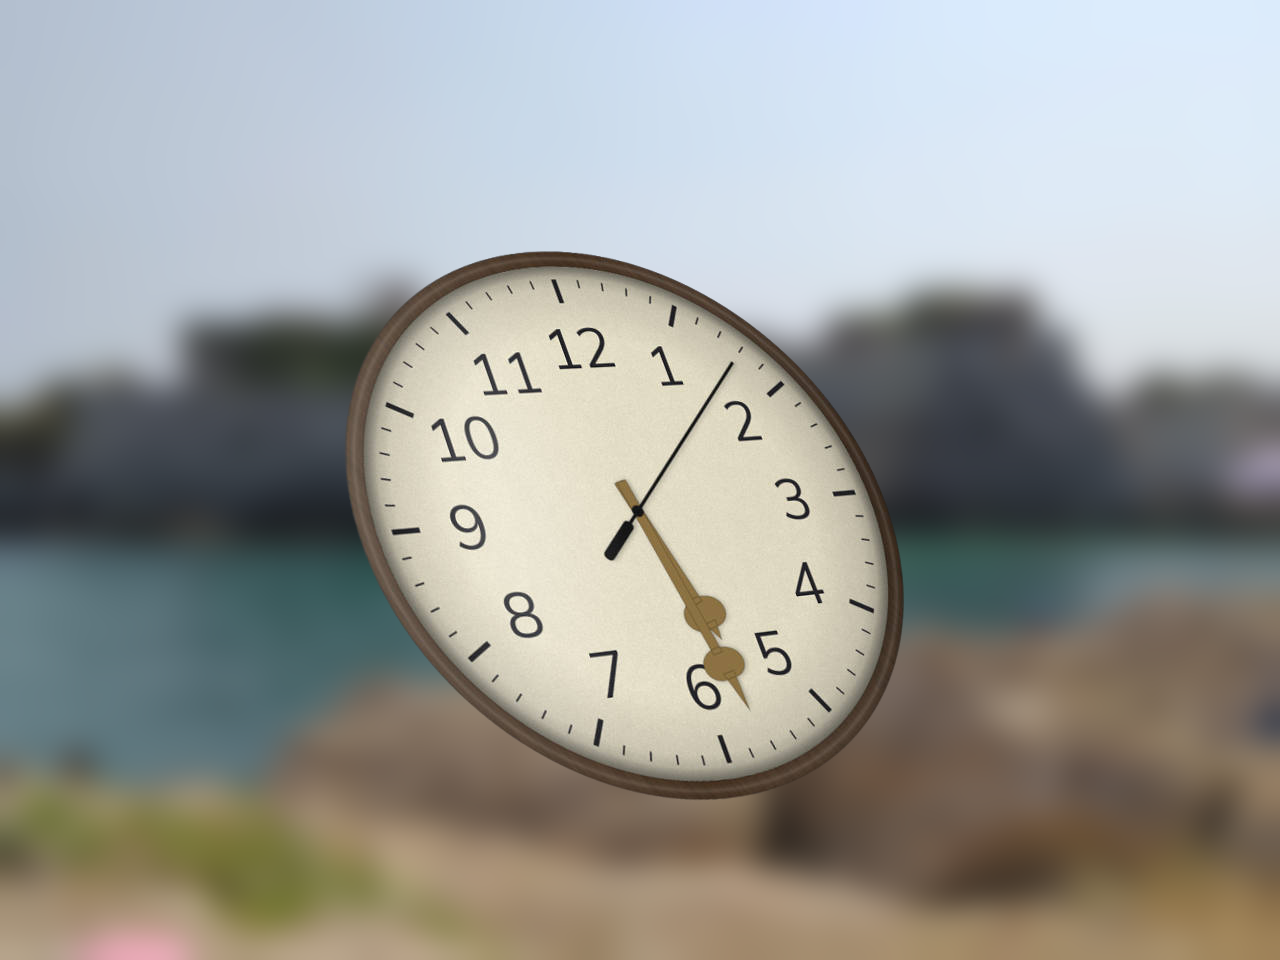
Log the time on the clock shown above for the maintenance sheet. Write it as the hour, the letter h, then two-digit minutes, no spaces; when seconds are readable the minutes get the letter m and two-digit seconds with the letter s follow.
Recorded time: 5h28m08s
